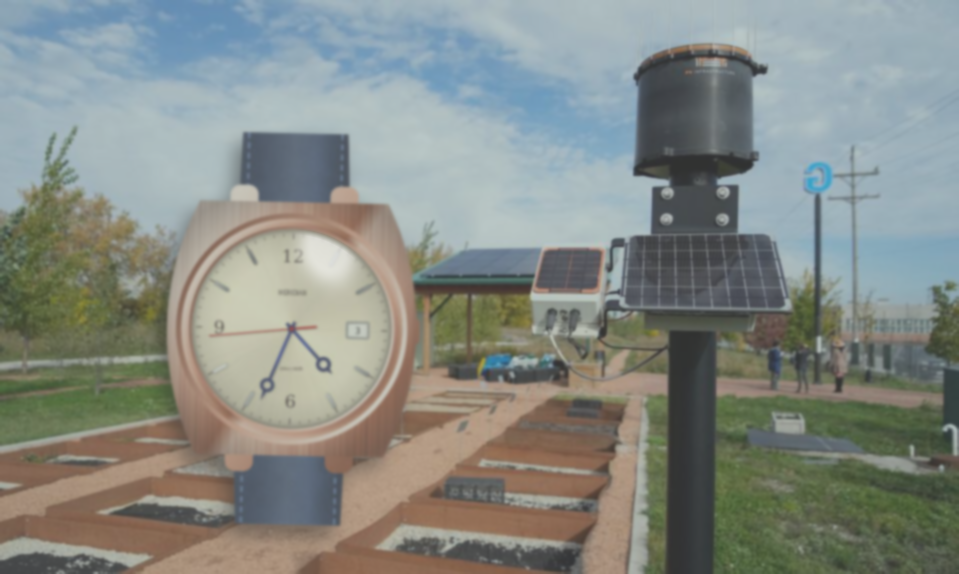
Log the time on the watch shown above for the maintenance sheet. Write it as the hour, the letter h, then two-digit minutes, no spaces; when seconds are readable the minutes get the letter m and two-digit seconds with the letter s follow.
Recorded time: 4h33m44s
